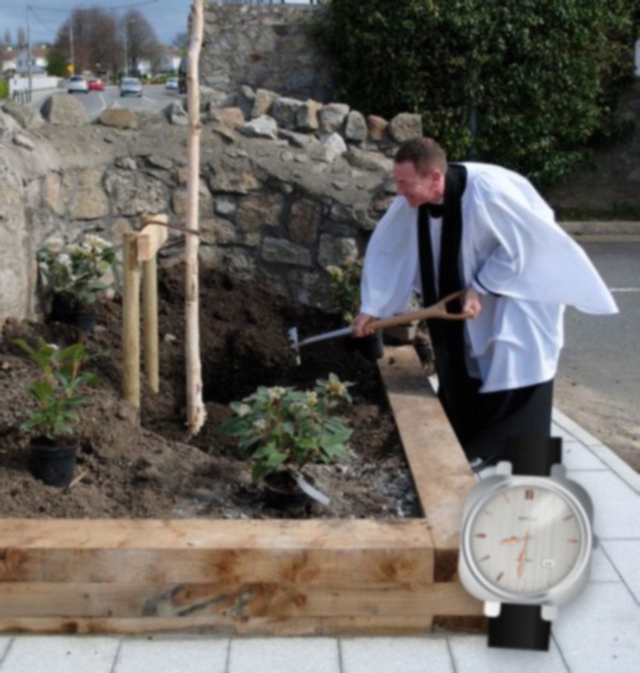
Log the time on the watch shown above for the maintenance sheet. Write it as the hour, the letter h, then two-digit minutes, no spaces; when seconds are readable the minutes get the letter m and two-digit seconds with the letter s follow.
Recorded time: 8h31
